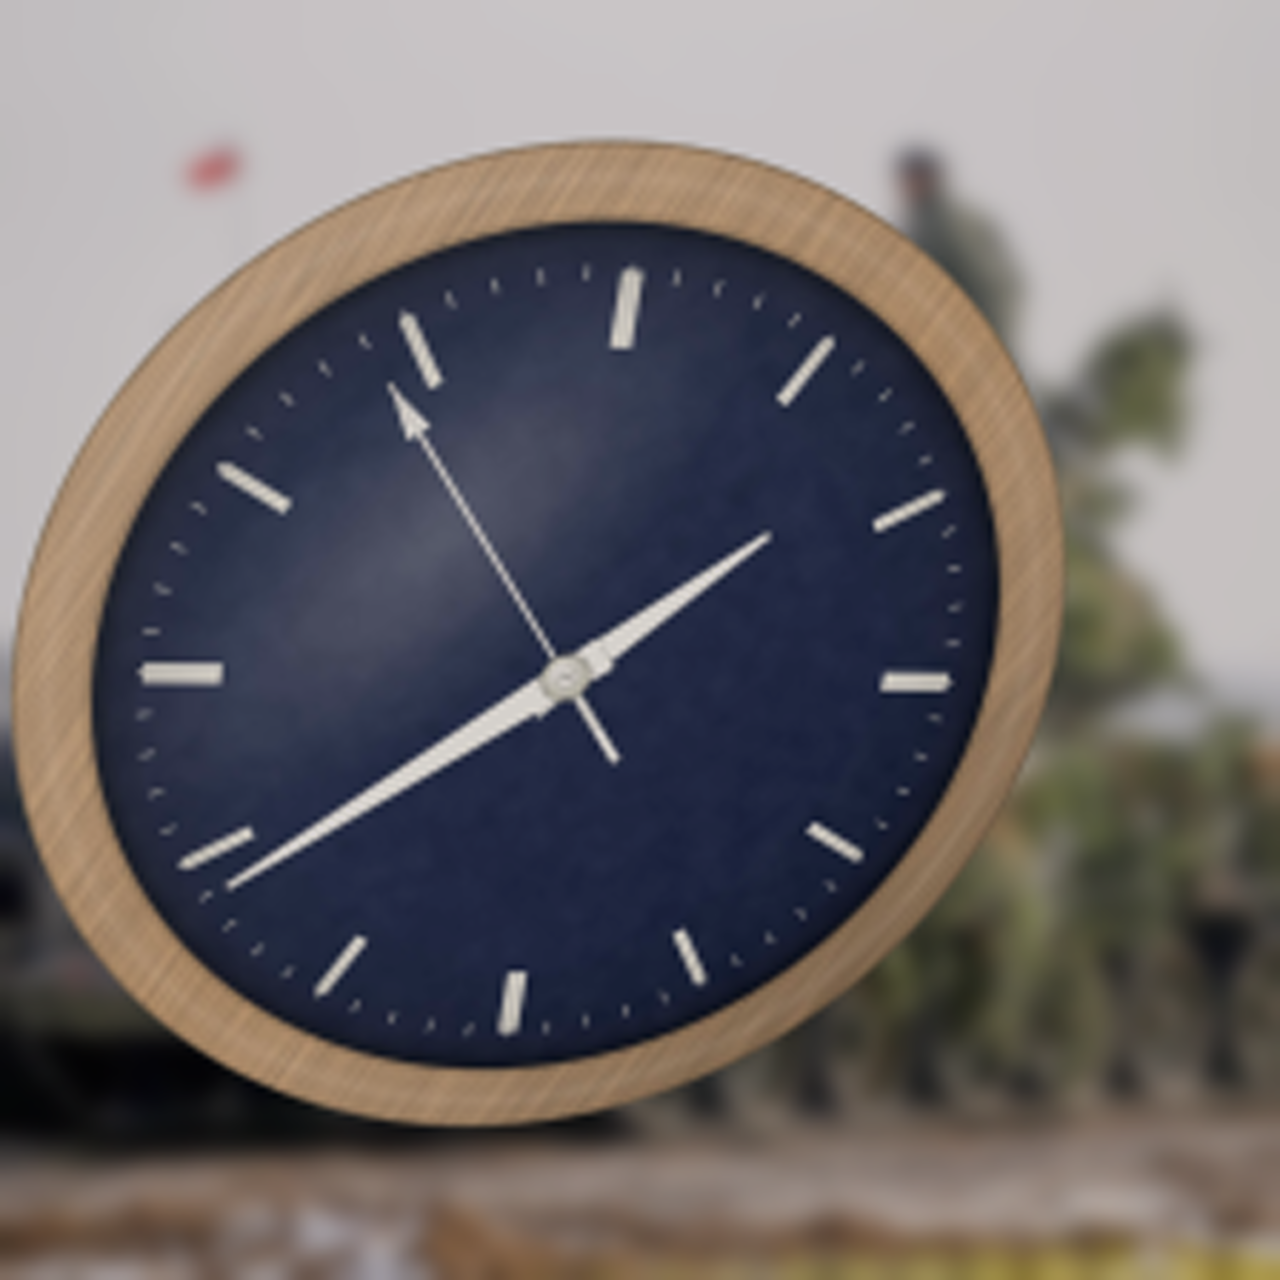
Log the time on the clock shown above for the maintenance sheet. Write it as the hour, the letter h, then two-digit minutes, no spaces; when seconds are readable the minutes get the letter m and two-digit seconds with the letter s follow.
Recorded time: 1h38m54s
